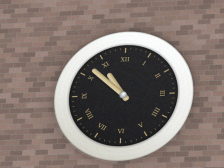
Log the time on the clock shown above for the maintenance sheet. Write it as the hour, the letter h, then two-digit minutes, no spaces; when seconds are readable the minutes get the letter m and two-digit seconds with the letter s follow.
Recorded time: 10h52
